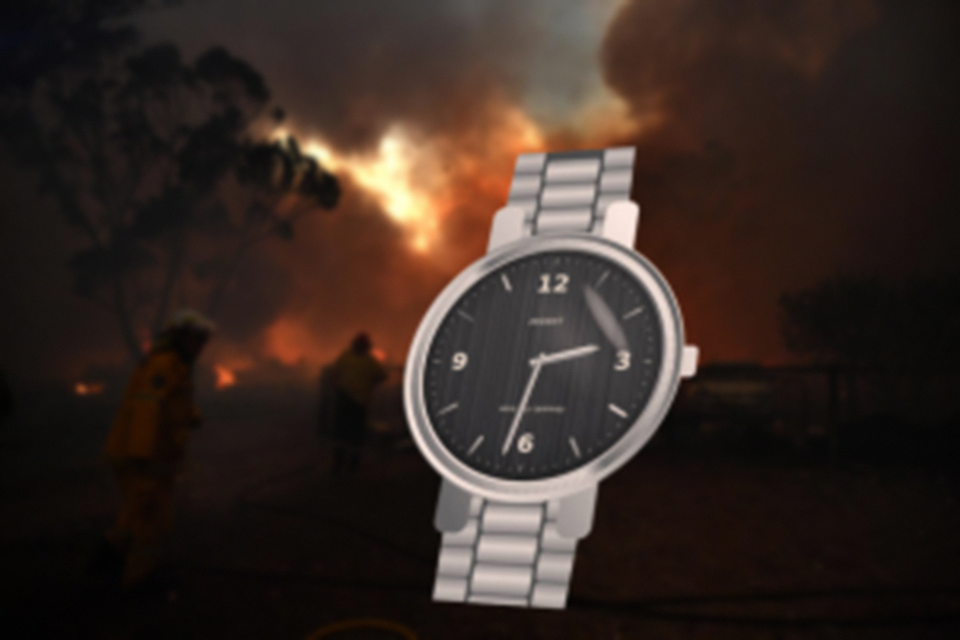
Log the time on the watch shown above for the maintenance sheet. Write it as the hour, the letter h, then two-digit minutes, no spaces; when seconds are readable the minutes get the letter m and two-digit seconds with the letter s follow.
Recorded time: 2h32
